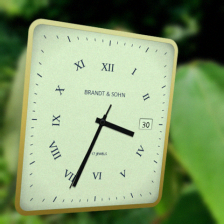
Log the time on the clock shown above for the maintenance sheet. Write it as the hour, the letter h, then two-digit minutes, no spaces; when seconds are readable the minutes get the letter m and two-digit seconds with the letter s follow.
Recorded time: 3h33m34s
